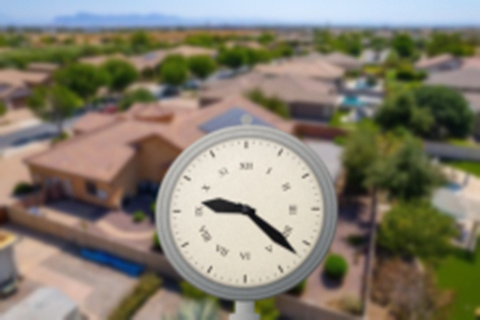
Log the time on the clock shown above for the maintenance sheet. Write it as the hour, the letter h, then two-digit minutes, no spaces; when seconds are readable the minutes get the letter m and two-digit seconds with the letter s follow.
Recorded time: 9h22
